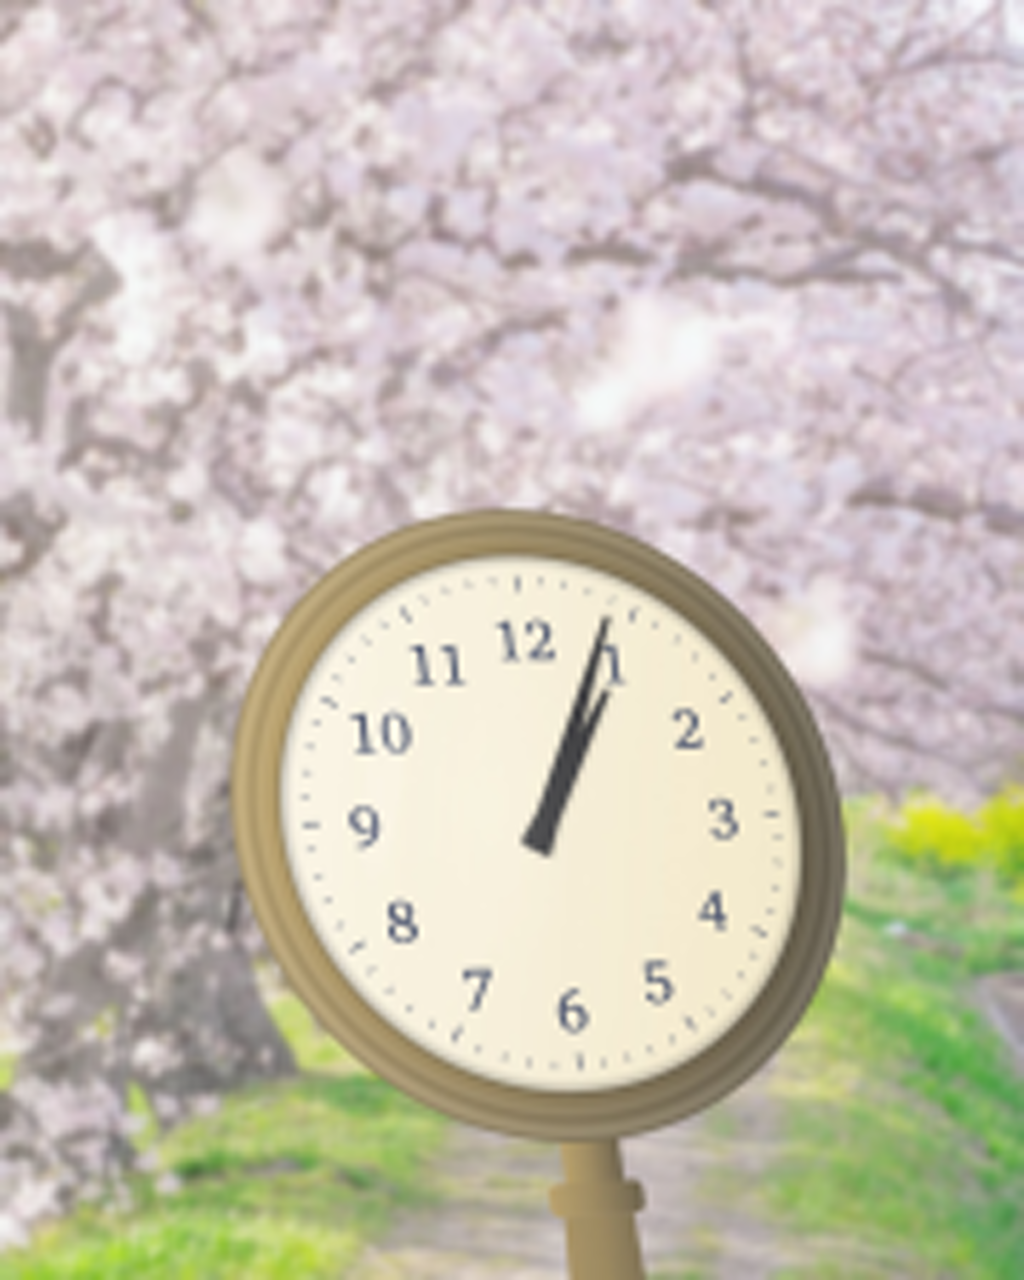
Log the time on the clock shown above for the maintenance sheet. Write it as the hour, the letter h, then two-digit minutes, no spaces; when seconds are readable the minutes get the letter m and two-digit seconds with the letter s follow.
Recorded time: 1h04
